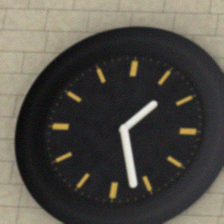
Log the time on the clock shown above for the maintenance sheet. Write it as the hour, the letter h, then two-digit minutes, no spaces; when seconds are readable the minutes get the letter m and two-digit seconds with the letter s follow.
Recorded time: 1h27
